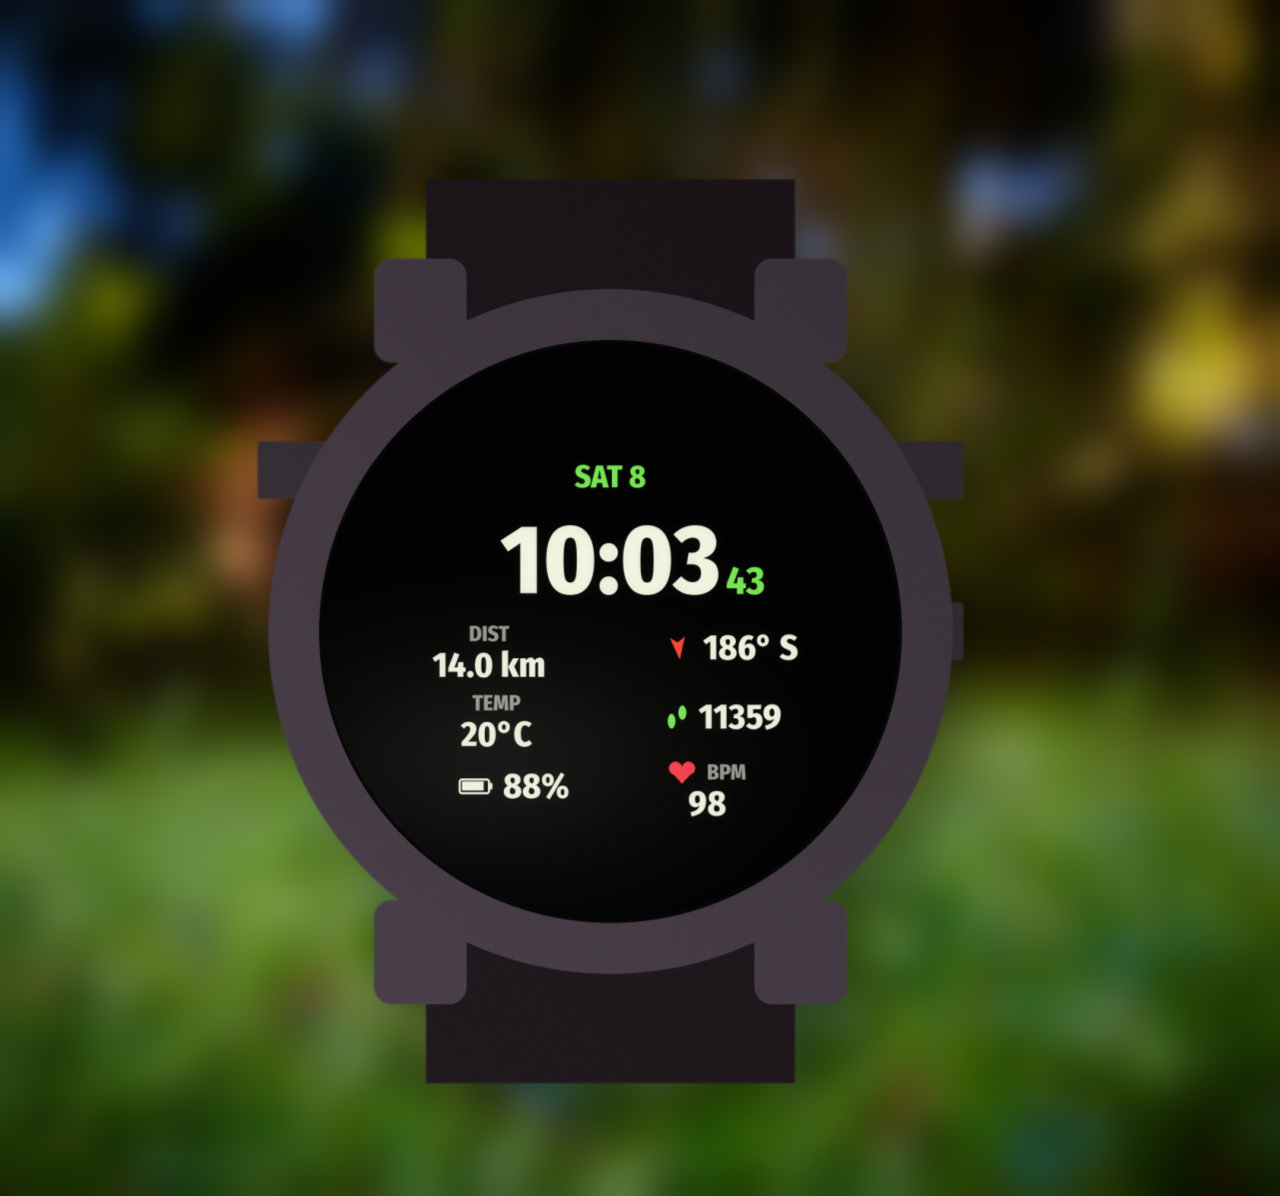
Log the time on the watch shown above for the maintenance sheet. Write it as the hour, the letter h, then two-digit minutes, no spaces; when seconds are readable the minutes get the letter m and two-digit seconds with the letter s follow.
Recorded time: 10h03m43s
